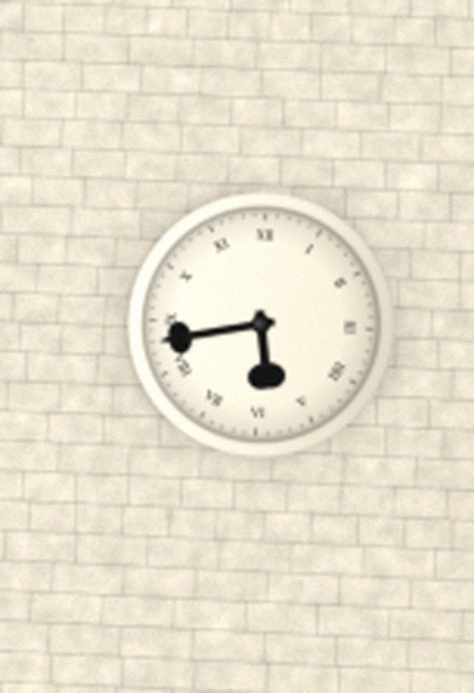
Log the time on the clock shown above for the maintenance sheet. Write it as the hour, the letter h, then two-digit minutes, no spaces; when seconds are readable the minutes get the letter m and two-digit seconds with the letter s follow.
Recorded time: 5h43
